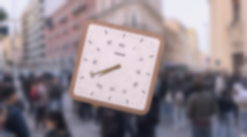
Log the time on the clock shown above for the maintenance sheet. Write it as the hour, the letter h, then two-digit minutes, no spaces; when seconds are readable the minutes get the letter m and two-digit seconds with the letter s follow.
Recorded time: 7h40
